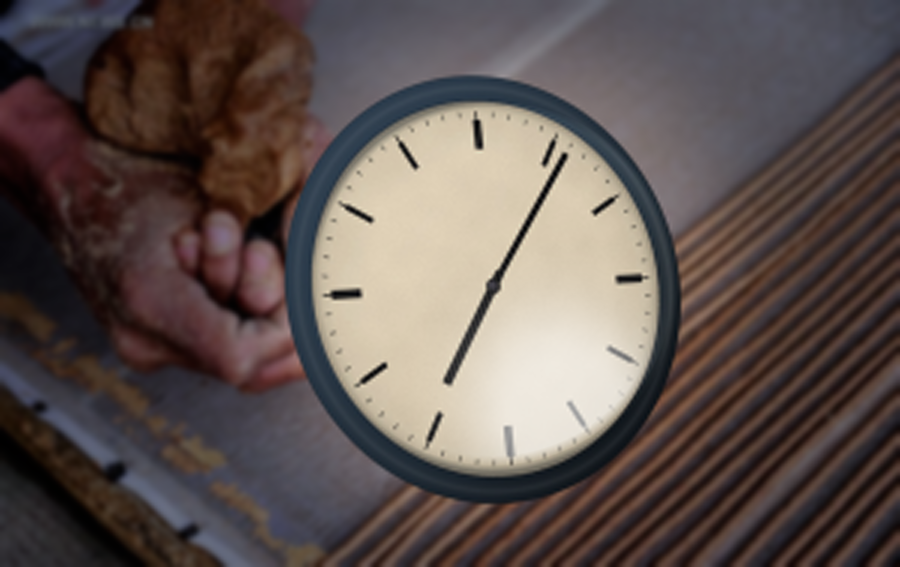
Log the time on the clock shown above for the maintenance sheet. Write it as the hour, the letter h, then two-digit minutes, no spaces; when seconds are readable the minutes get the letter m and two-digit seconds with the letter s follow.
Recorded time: 7h06
